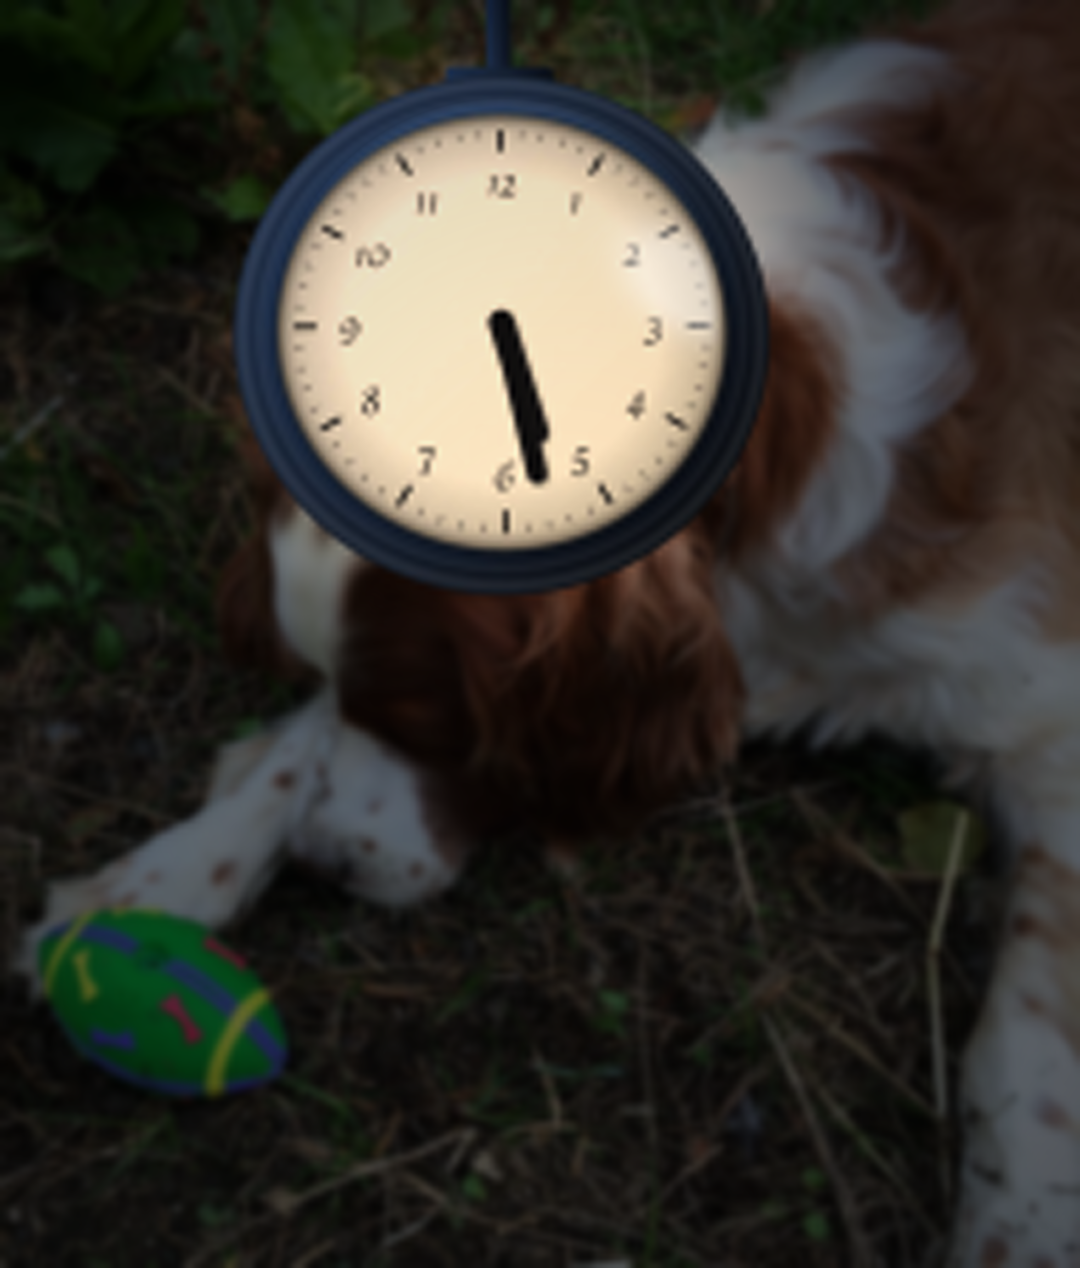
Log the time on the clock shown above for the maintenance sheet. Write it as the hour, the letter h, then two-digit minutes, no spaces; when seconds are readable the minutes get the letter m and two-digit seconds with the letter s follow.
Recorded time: 5h28
